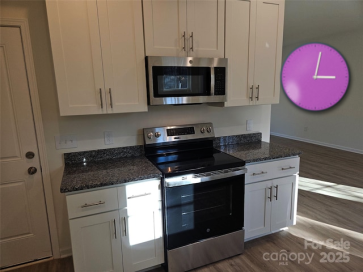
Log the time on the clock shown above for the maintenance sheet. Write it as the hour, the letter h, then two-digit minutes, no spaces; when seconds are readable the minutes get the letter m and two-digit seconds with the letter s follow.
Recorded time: 3h02
